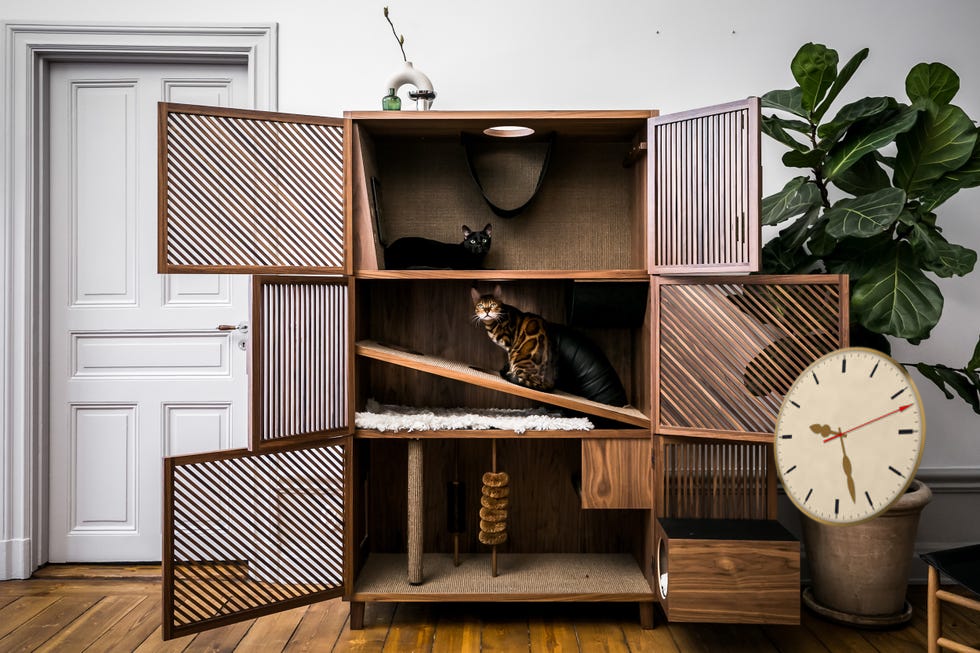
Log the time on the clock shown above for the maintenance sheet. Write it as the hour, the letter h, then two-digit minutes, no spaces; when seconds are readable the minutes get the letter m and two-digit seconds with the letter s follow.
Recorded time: 9h27m12s
